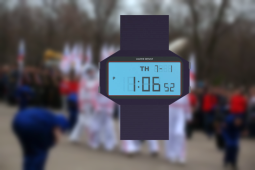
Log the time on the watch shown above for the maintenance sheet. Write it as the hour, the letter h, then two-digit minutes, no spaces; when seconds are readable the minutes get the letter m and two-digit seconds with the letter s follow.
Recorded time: 1h06m52s
